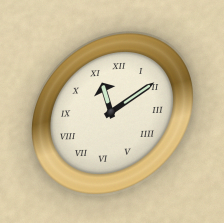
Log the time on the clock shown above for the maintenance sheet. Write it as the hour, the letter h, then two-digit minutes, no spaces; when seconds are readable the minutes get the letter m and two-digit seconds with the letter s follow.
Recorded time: 11h09
